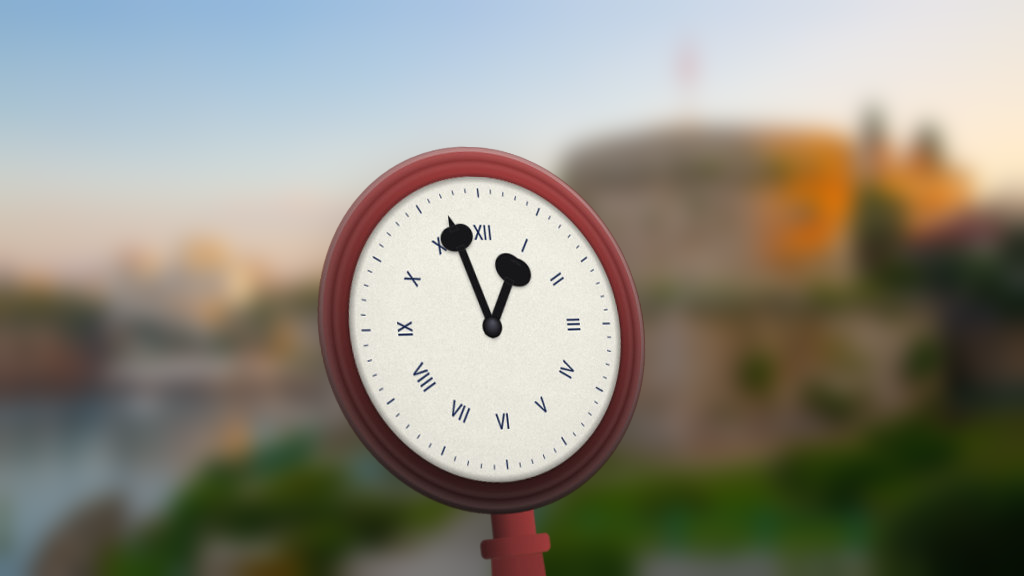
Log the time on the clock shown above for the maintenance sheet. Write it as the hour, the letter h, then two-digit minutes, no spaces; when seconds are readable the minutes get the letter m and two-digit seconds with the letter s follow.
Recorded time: 12h57
